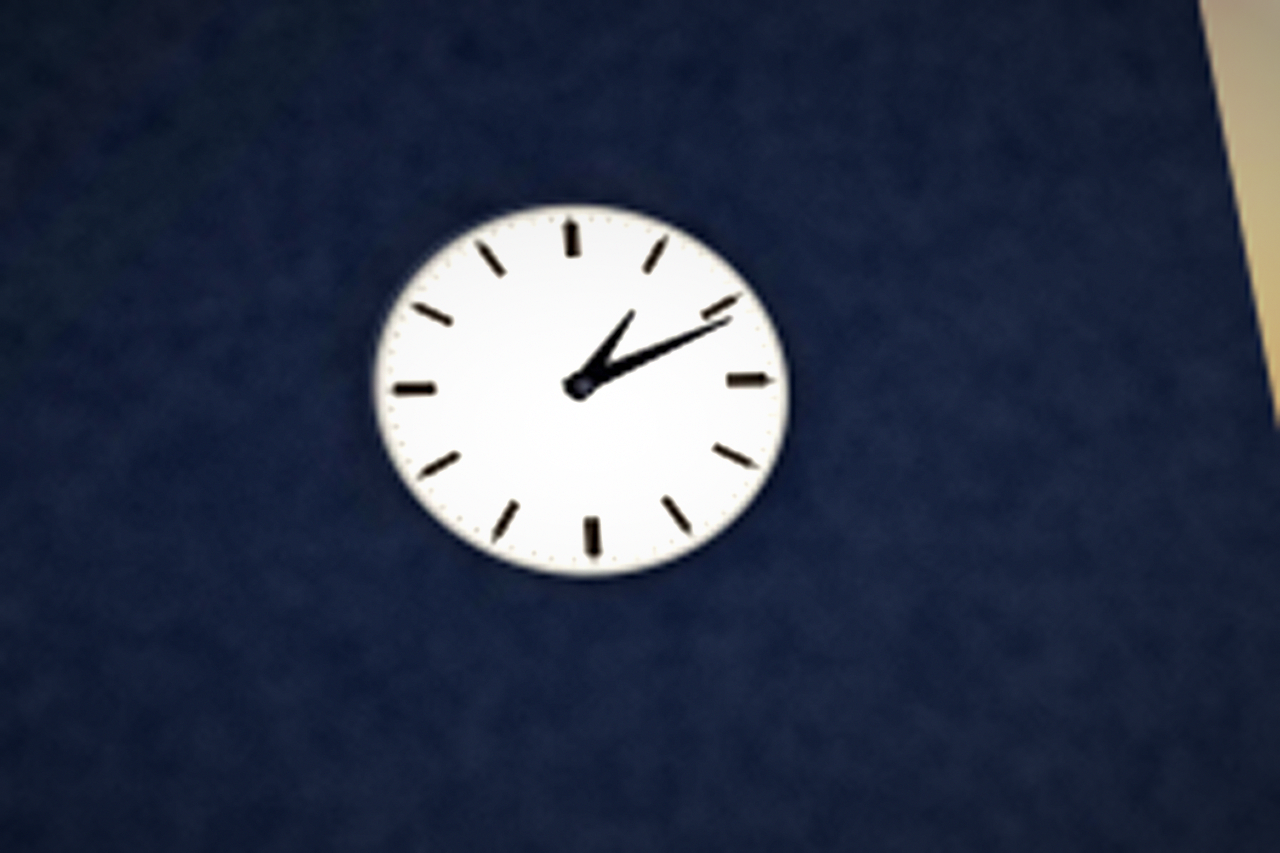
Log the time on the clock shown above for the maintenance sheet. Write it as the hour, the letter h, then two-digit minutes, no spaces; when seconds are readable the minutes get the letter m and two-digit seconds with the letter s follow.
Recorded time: 1h11
